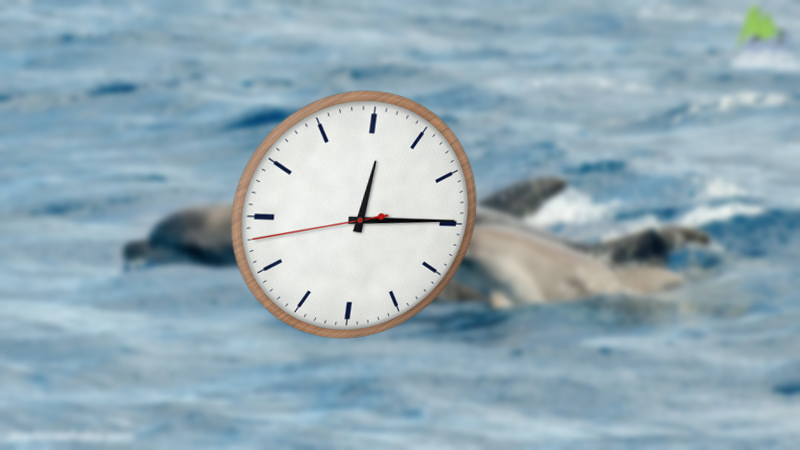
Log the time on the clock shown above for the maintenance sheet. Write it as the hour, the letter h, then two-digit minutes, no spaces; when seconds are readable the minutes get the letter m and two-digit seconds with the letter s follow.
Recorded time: 12h14m43s
